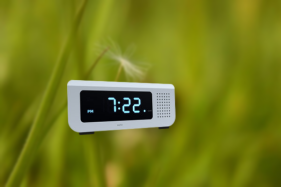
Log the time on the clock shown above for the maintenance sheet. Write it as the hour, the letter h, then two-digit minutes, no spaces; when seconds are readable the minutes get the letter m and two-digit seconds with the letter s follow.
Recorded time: 7h22
